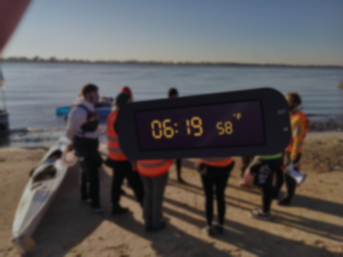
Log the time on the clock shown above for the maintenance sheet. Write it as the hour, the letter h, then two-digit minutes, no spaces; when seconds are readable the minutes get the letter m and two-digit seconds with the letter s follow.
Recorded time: 6h19
